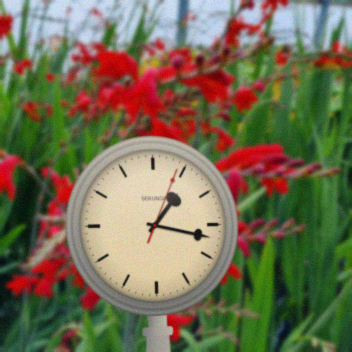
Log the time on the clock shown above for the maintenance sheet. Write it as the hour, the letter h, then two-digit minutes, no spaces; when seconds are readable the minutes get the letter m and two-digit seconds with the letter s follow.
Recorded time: 1h17m04s
